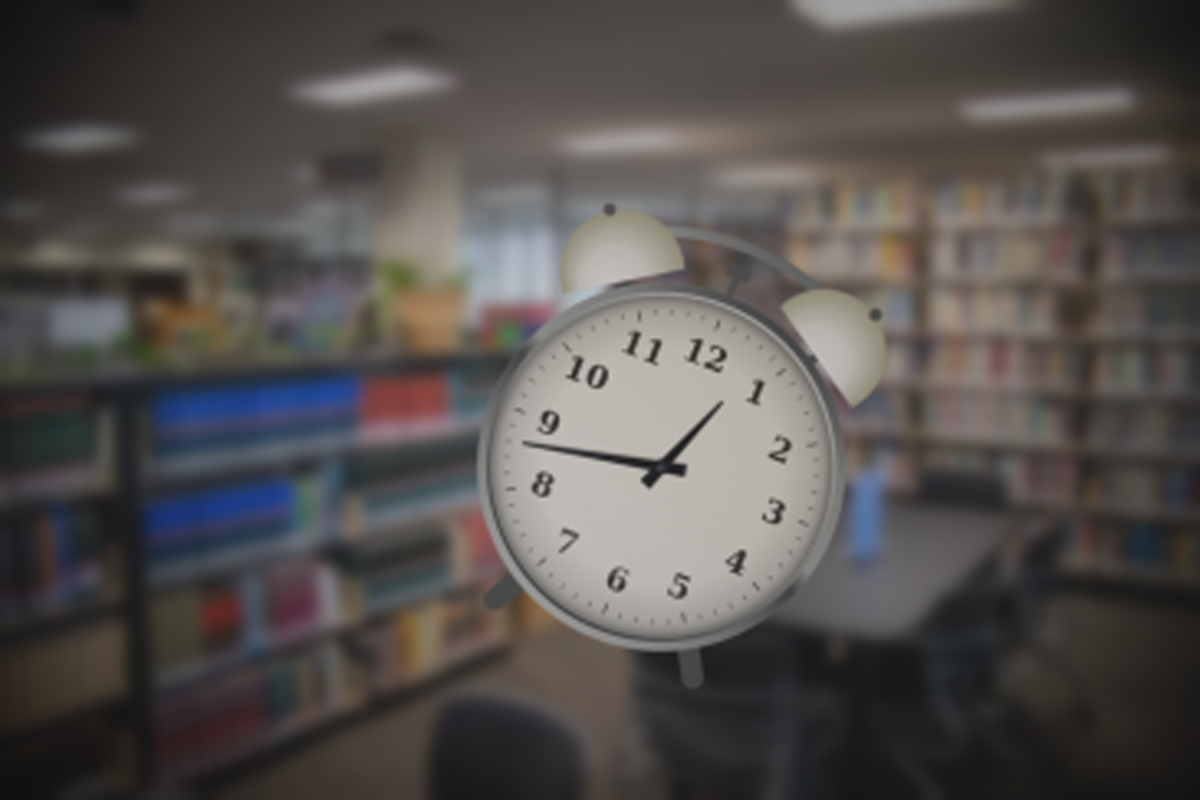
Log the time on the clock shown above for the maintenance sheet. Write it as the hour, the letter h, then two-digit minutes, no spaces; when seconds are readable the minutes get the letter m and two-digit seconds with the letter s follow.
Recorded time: 12h43
